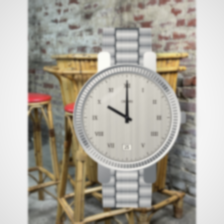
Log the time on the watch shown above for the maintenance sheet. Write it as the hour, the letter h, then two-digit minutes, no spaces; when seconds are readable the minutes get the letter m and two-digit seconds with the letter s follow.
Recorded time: 10h00
